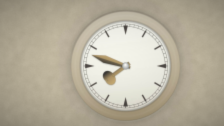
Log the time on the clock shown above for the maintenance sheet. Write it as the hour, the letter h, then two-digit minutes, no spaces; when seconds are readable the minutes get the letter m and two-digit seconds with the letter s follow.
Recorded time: 7h48
